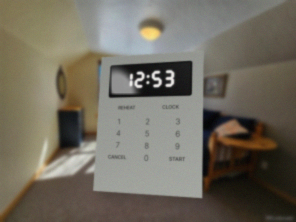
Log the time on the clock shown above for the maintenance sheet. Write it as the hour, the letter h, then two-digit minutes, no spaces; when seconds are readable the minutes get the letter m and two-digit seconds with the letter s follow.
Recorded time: 12h53
